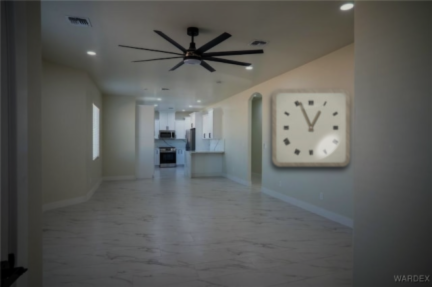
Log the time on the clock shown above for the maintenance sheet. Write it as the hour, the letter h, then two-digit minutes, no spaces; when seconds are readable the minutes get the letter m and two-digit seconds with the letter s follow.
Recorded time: 12h56
